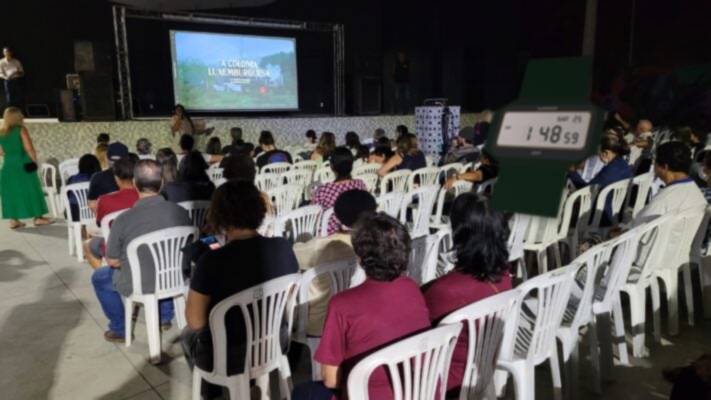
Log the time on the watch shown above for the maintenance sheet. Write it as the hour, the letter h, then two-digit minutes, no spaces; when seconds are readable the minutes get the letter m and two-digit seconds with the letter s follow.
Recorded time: 1h48
